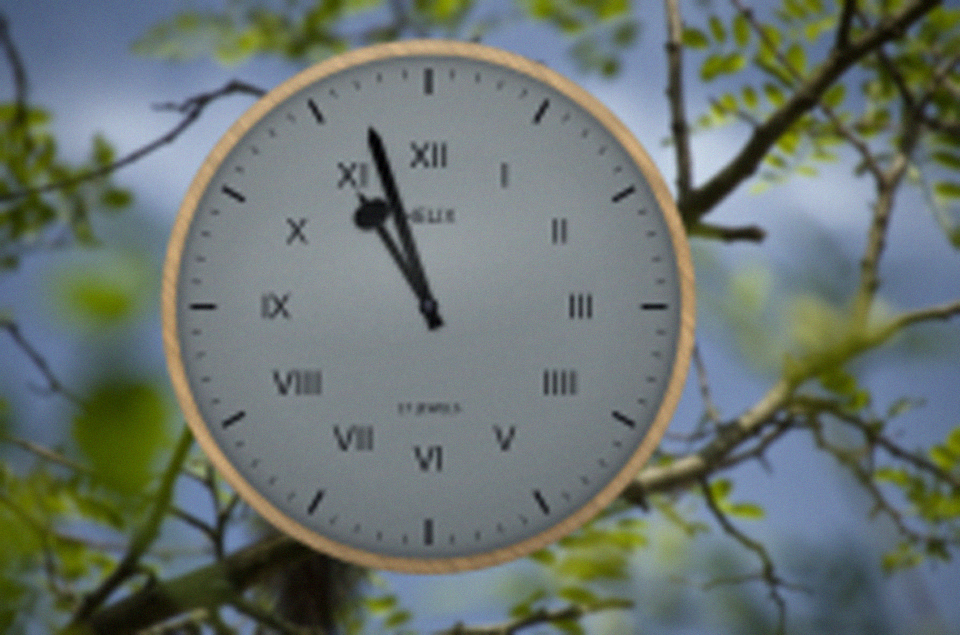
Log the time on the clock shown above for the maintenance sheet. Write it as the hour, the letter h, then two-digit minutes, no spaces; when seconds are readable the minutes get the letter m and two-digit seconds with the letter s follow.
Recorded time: 10h57
